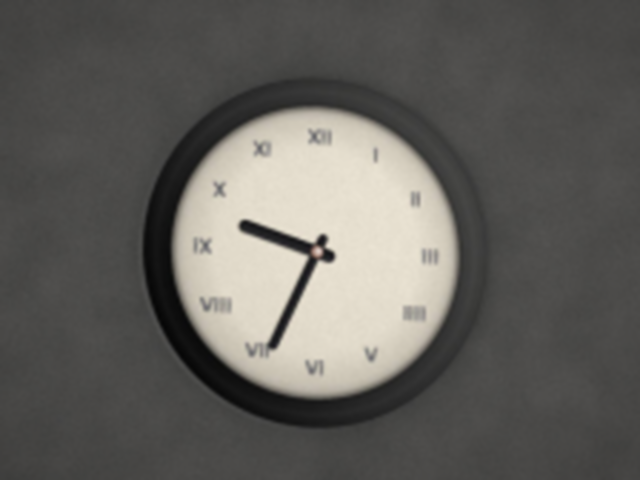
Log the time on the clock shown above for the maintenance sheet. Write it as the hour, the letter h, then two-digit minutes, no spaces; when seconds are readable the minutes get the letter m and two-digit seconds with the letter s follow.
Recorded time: 9h34
